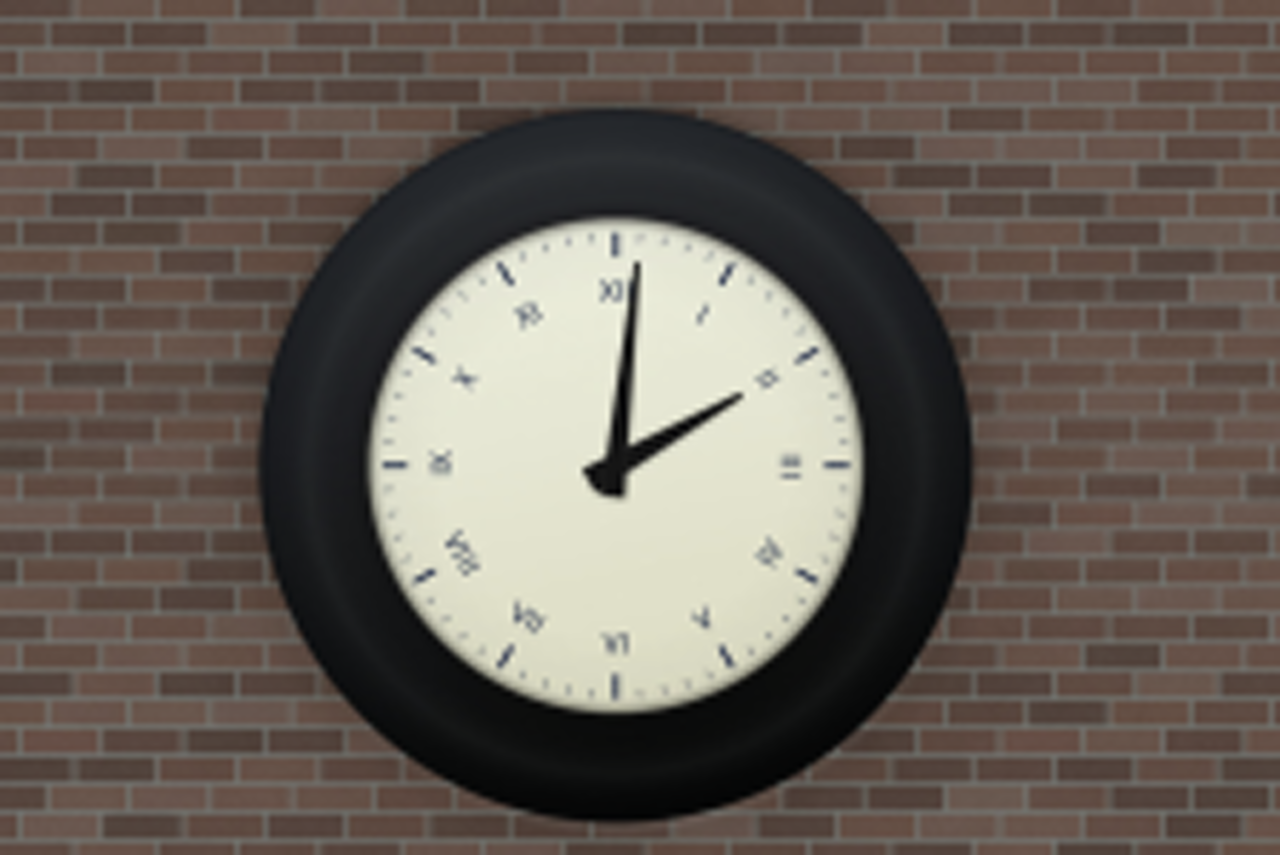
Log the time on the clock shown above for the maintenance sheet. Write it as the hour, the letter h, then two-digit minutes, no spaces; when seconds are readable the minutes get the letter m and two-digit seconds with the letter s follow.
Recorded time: 2h01
